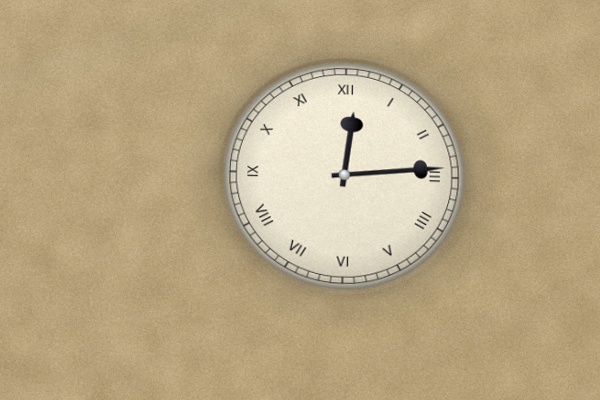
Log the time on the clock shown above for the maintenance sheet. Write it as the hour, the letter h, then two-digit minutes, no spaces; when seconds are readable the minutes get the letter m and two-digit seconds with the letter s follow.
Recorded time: 12h14
